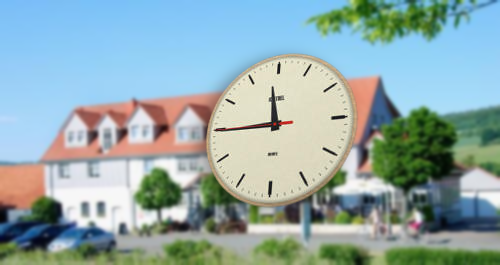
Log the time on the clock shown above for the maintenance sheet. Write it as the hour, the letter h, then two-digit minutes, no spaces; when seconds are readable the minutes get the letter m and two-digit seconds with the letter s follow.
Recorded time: 11h44m45s
